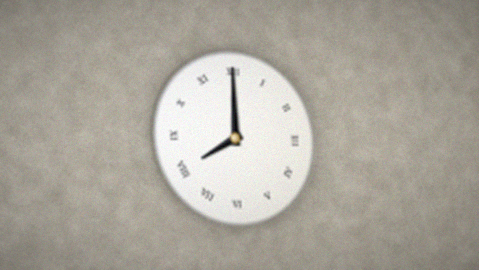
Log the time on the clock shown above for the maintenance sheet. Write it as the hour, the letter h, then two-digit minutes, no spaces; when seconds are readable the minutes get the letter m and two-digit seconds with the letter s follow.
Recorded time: 8h00
